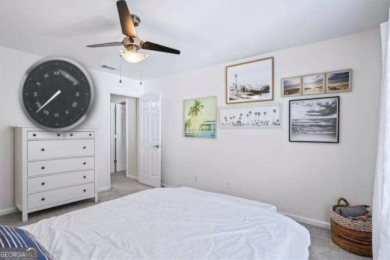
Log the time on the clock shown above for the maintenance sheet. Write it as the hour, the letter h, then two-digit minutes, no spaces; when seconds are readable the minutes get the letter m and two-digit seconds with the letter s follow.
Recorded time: 7h38
